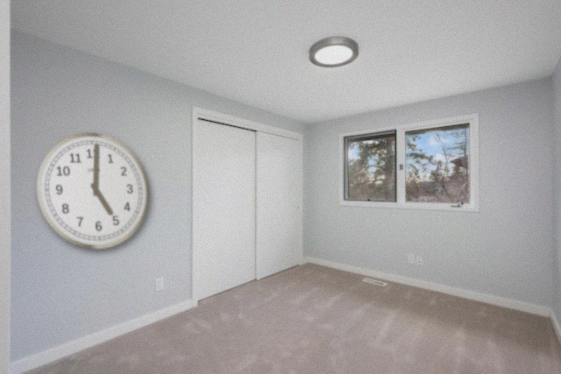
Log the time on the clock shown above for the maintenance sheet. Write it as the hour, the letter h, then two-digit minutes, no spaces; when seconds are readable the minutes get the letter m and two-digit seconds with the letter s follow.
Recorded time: 5h01
